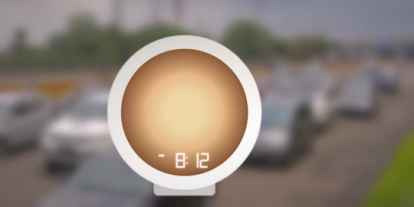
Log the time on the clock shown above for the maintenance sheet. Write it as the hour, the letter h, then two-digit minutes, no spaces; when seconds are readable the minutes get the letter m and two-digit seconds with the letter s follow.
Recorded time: 8h12
